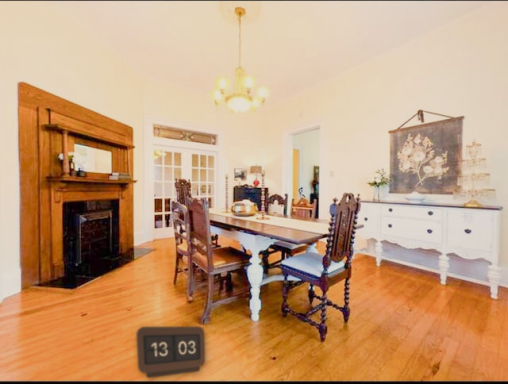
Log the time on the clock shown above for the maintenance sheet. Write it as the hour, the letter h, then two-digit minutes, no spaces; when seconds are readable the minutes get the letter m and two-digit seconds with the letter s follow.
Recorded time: 13h03
